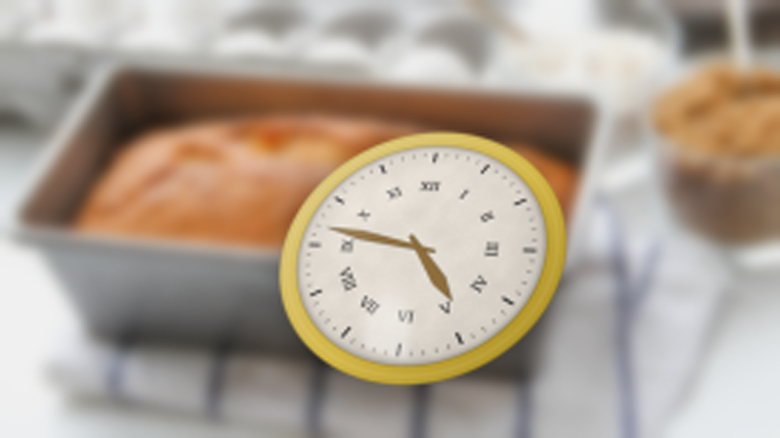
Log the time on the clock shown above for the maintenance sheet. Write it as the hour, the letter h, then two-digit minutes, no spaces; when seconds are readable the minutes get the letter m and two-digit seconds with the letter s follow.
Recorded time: 4h47
